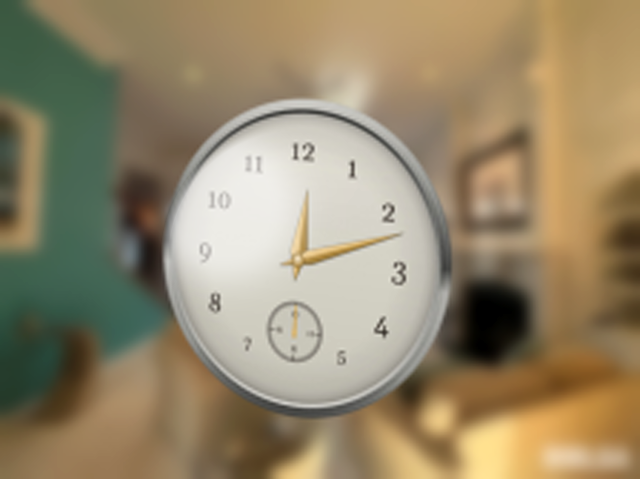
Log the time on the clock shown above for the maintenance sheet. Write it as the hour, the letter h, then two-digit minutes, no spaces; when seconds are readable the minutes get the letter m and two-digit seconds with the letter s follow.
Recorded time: 12h12
